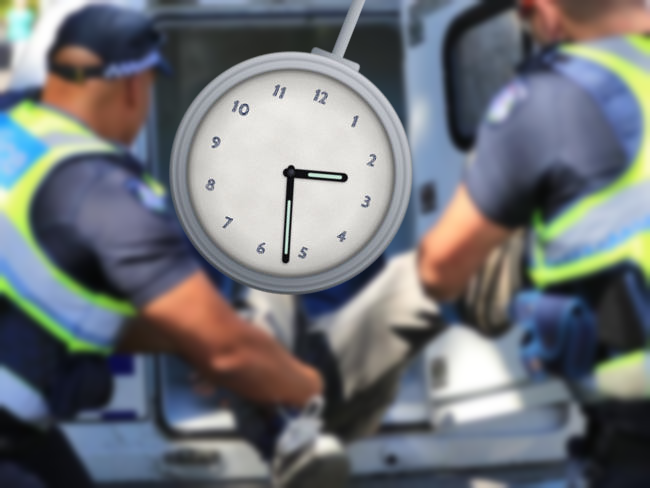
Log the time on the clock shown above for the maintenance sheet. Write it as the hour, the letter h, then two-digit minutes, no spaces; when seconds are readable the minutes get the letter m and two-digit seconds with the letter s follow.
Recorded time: 2h27
